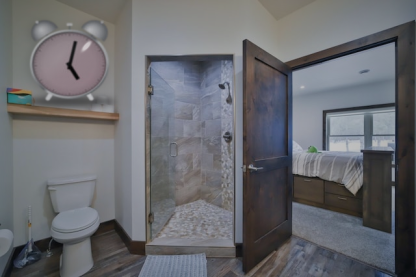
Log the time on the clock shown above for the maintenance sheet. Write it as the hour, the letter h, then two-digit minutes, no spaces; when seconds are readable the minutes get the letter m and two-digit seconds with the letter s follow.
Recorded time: 5h02
